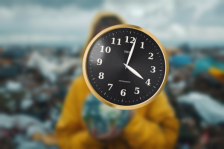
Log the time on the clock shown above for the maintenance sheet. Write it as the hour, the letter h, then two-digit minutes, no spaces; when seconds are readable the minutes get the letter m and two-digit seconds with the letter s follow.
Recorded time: 4h02
